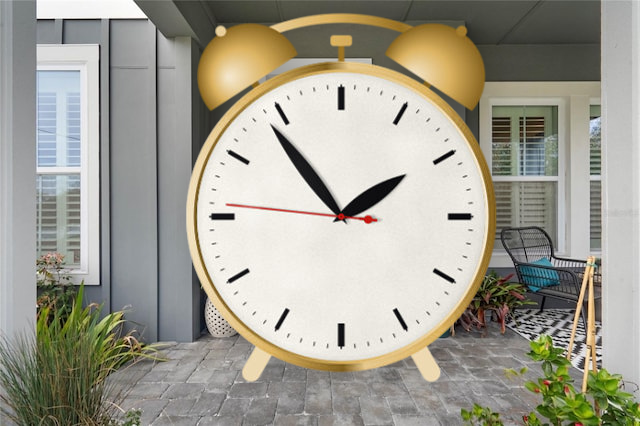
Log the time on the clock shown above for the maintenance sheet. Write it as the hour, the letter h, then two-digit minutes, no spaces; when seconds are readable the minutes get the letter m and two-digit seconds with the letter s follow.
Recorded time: 1h53m46s
